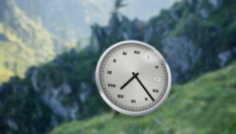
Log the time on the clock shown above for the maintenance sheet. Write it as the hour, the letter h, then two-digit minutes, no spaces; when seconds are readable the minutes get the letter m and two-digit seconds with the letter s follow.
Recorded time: 7h23
